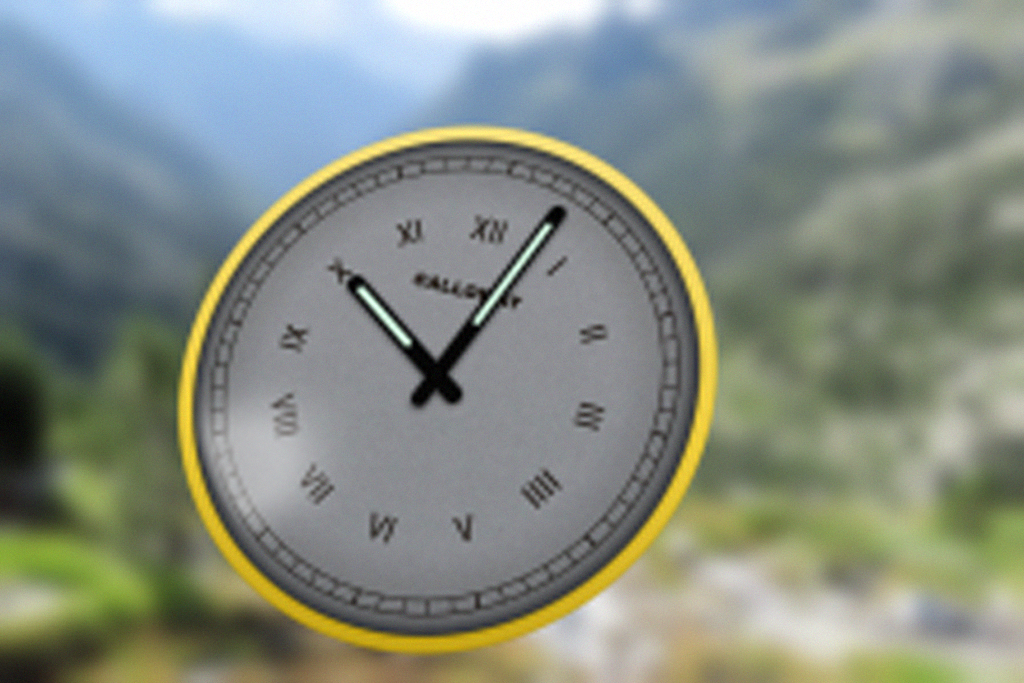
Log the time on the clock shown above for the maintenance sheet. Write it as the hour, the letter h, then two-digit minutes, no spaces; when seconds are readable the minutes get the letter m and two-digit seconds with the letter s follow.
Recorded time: 10h03
